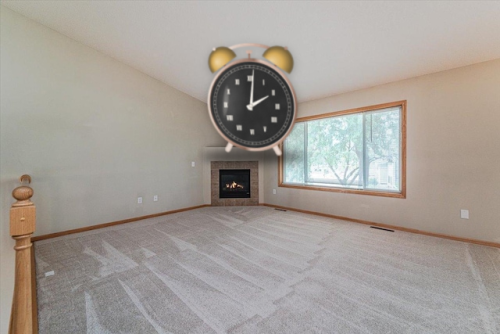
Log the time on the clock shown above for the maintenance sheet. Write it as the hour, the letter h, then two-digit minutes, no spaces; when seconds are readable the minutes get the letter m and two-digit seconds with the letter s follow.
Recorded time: 2h01
